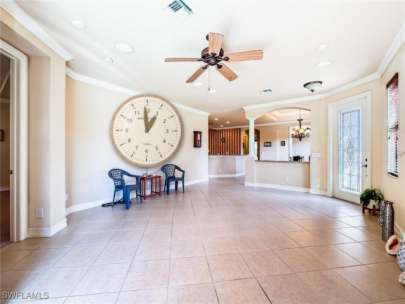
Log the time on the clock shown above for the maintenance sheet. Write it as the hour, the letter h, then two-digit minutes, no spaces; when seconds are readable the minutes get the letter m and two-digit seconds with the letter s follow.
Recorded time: 12h59
